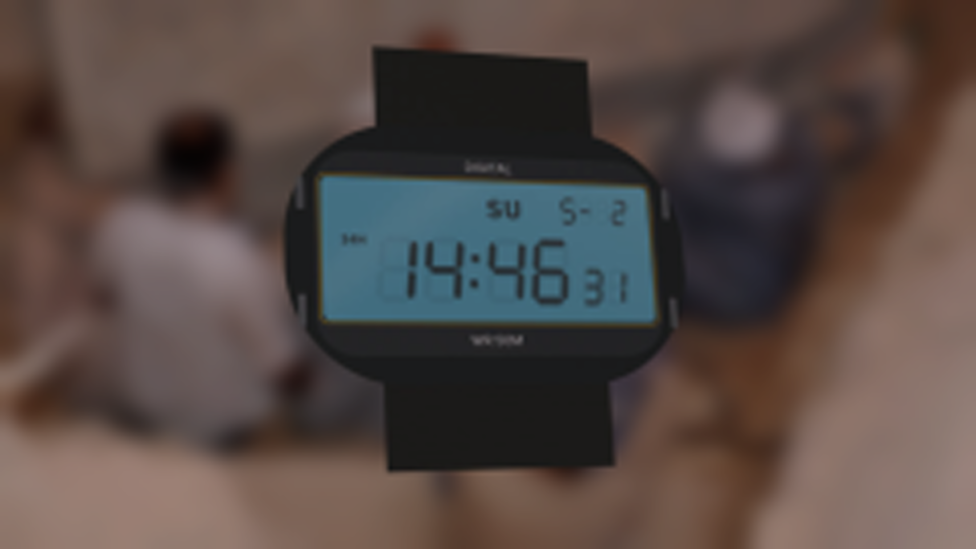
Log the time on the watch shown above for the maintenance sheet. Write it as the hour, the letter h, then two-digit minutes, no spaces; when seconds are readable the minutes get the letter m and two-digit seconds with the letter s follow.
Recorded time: 14h46m31s
